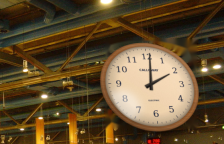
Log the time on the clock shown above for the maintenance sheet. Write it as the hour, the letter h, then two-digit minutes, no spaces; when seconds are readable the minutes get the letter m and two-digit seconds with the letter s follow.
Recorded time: 2h01
